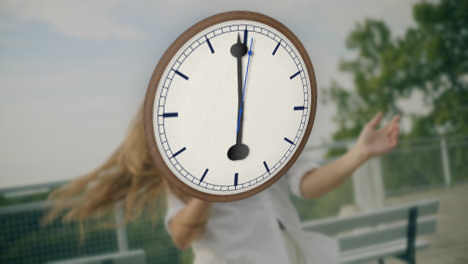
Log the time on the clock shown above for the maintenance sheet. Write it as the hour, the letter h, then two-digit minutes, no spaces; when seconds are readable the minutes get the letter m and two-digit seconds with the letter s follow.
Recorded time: 5h59m01s
